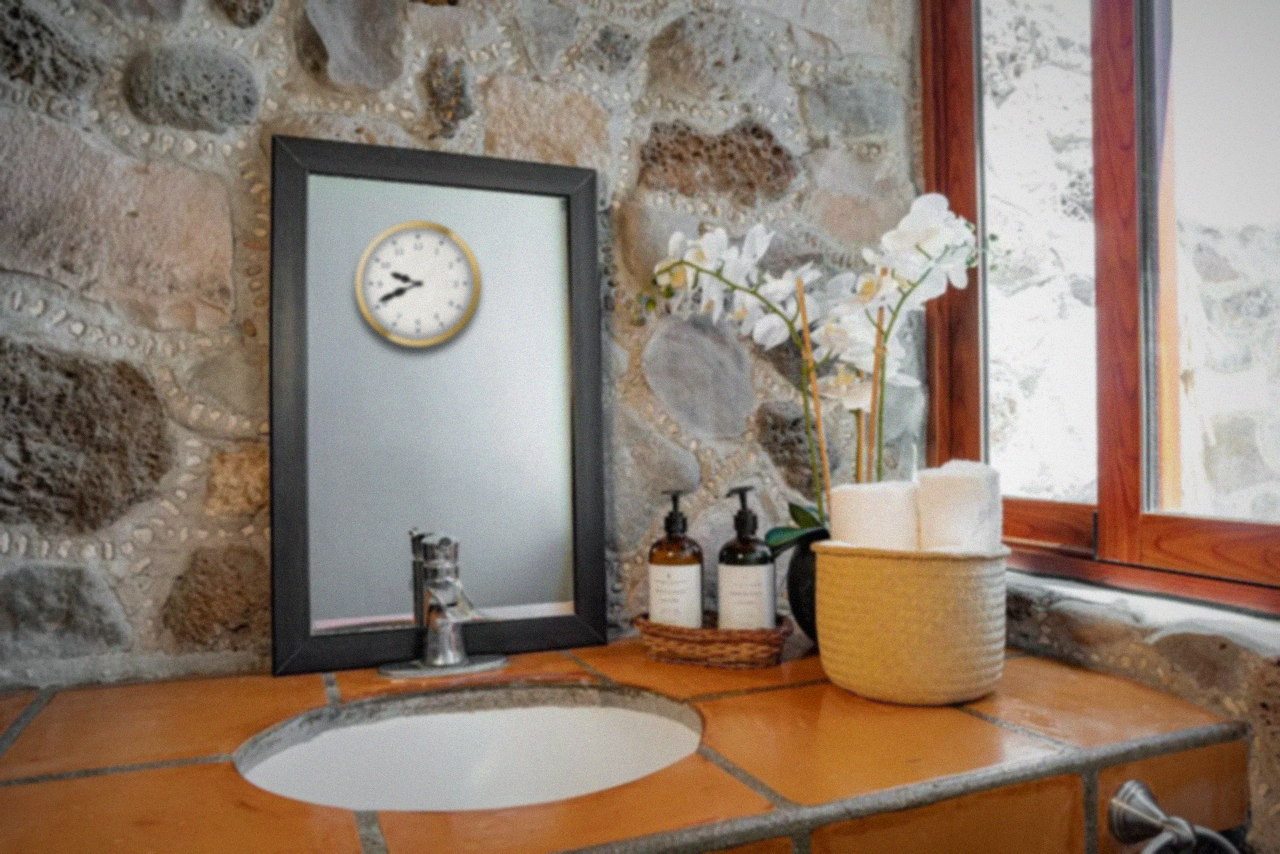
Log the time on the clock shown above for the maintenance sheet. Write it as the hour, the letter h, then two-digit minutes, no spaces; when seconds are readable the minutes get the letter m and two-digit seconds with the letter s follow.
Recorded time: 9h41
